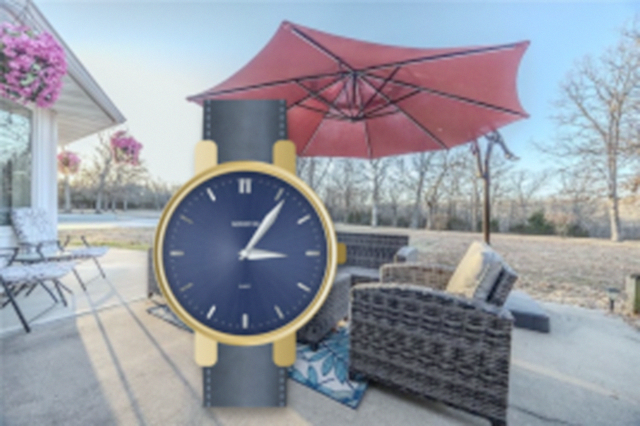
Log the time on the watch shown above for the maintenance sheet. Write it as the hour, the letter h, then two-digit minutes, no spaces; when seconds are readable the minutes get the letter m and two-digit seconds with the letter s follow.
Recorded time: 3h06
